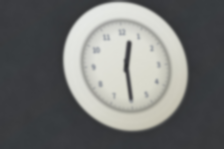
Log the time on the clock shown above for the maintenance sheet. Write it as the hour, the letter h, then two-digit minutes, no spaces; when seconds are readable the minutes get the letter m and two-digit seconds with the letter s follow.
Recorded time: 12h30
